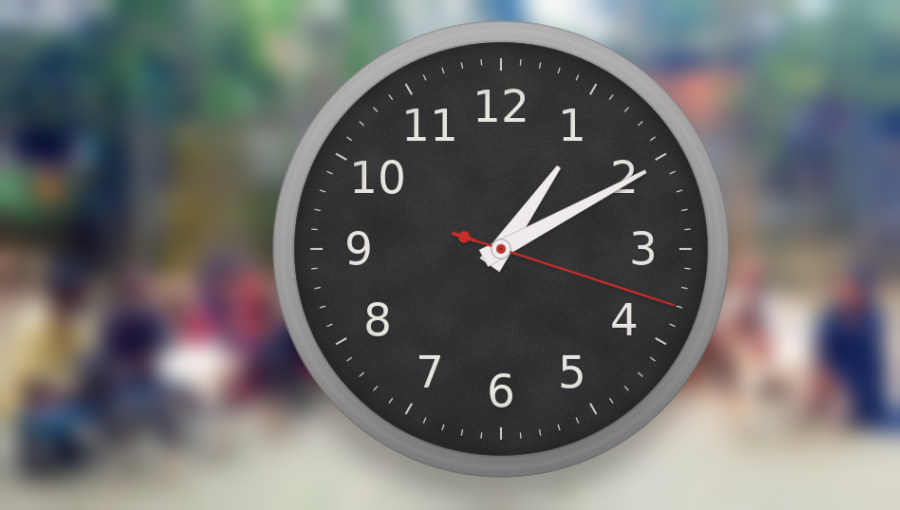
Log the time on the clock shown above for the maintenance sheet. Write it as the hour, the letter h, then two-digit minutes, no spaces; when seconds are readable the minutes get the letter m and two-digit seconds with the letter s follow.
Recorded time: 1h10m18s
